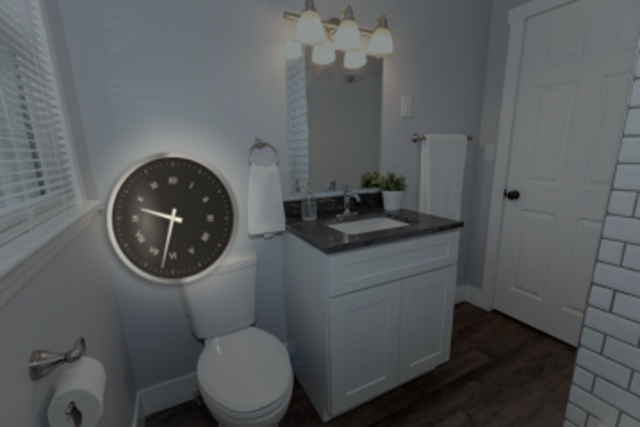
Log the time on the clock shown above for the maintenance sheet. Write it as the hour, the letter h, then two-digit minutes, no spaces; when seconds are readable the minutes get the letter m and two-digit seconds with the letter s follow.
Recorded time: 9h32
